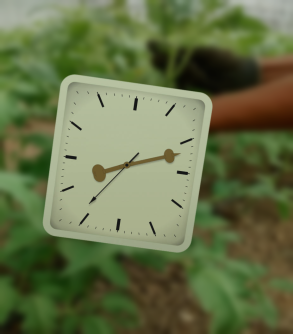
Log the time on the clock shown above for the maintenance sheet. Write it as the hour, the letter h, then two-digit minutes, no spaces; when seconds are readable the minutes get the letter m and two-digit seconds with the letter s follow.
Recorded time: 8h11m36s
